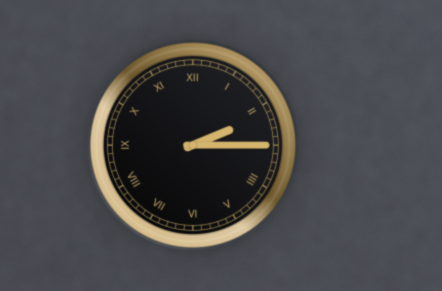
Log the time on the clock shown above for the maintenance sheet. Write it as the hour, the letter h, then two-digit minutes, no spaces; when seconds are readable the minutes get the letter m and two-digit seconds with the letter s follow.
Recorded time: 2h15
